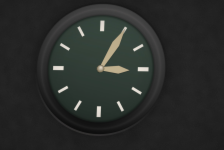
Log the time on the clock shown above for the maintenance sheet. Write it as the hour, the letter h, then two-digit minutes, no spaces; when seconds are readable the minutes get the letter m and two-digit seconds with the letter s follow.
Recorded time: 3h05
